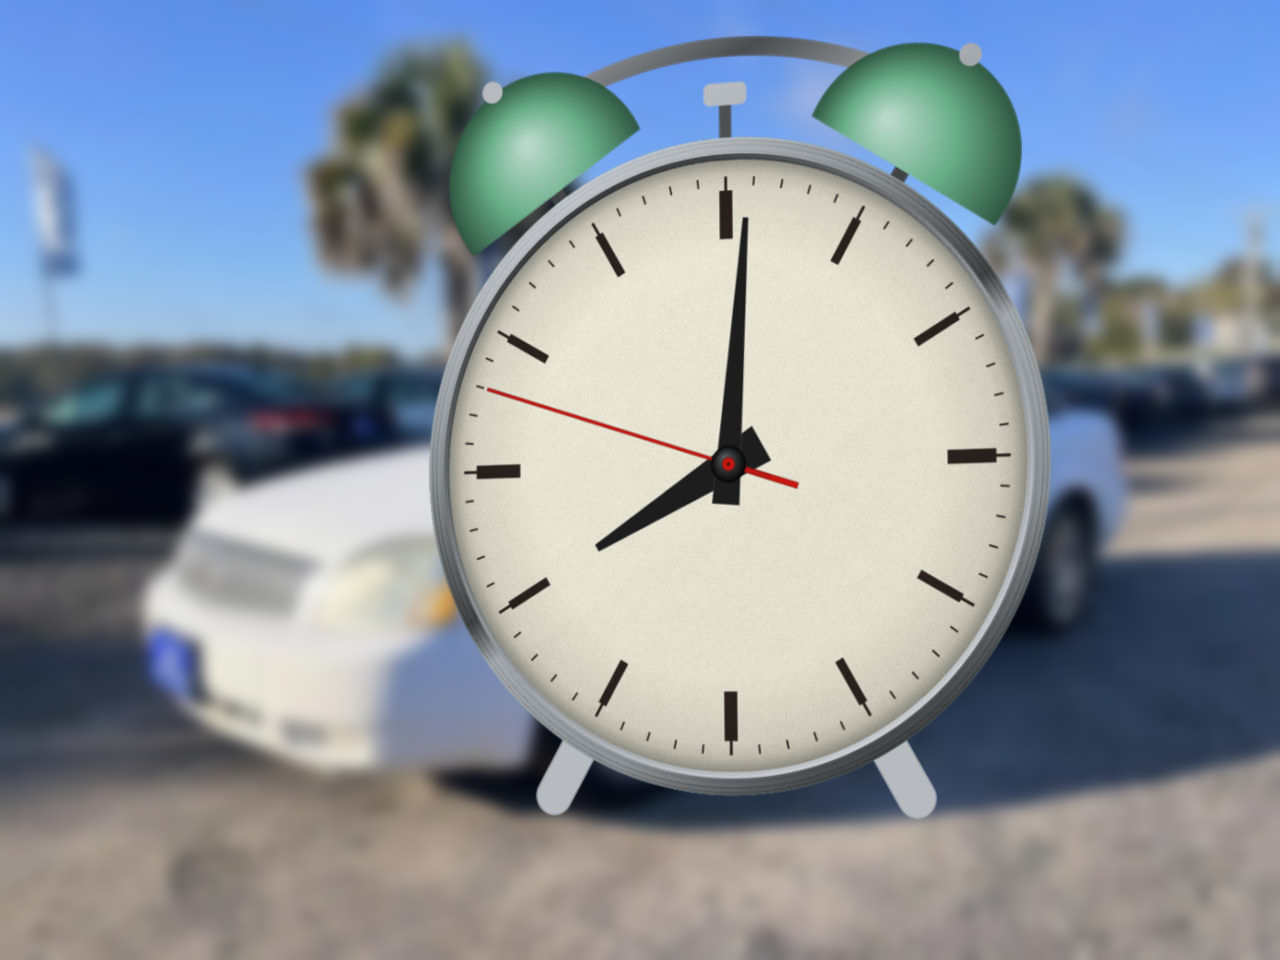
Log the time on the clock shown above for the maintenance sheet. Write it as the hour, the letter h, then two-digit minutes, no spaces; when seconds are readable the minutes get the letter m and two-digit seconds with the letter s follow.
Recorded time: 8h00m48s
